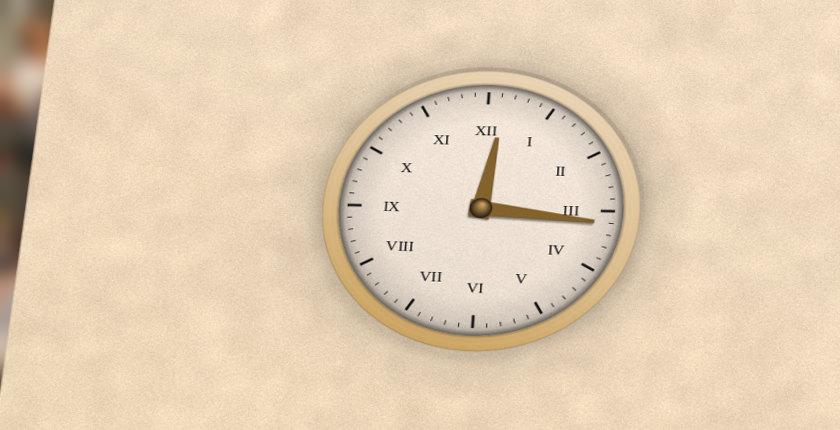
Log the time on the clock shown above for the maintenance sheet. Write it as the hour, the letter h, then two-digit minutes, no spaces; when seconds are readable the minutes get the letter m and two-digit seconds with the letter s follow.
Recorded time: 12h16
